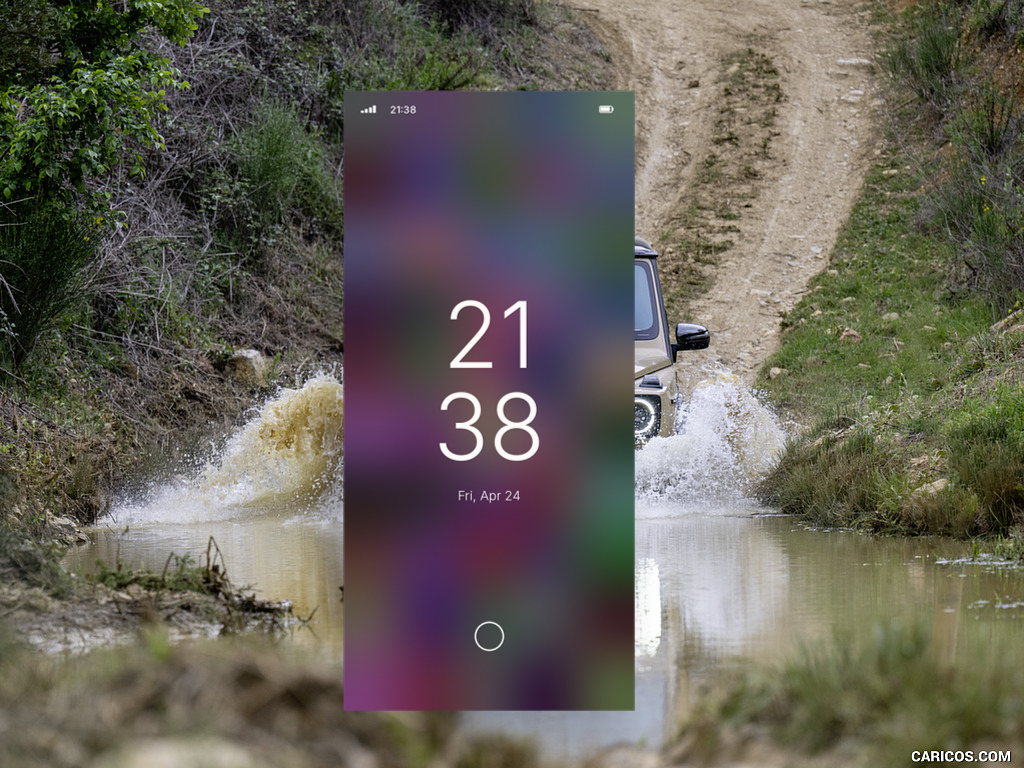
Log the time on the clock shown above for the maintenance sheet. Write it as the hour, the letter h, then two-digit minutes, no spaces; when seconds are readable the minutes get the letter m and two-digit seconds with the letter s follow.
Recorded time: 21h38
